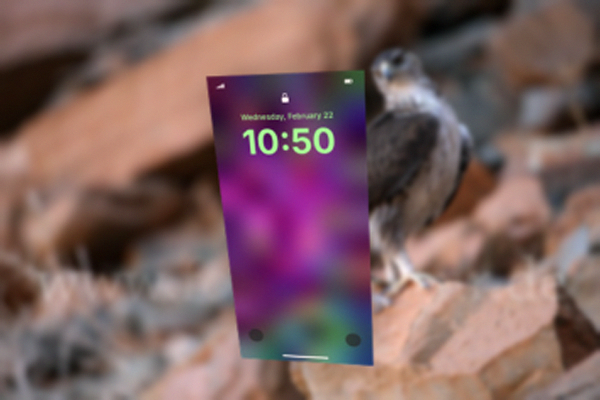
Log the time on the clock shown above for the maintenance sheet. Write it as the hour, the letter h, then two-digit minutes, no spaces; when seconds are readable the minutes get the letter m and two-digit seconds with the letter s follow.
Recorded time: 10h50
